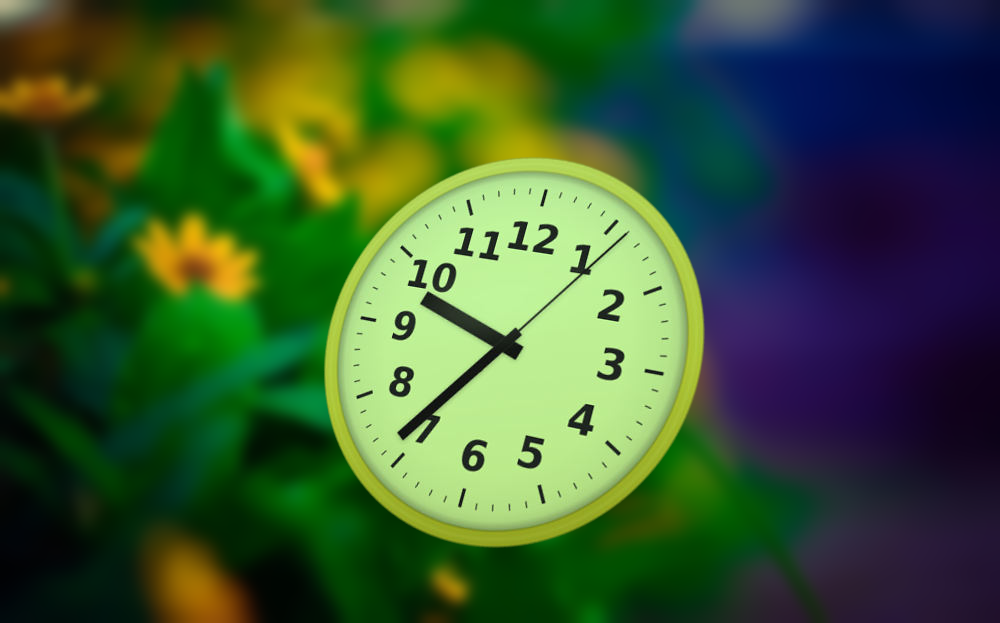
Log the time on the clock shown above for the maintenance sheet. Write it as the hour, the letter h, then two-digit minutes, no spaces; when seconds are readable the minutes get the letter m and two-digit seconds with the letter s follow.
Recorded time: 9h36m06s
